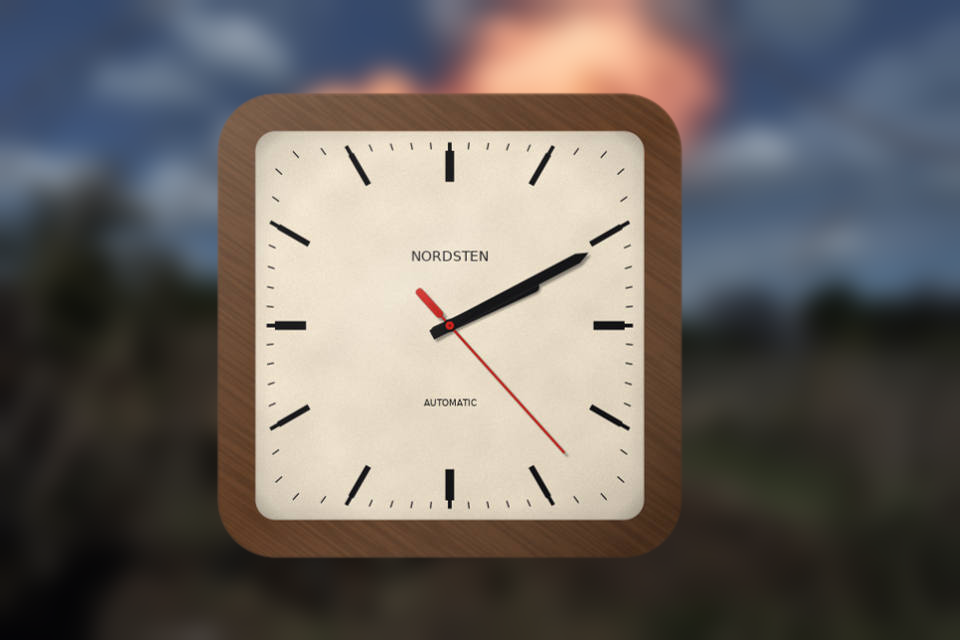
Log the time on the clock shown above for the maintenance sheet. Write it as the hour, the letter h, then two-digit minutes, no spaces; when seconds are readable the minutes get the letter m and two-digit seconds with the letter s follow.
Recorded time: 2h10m23s
